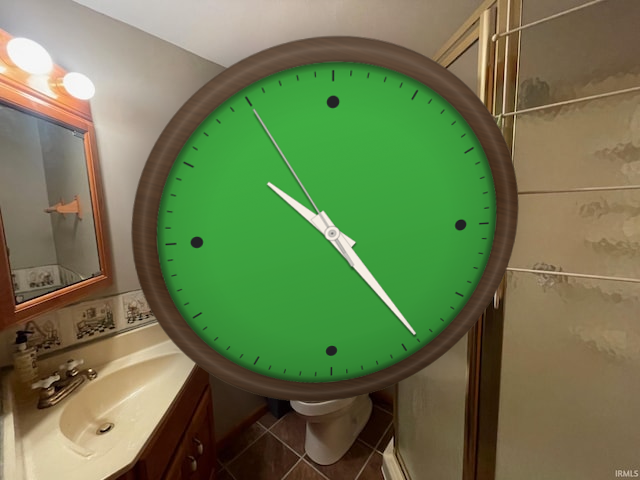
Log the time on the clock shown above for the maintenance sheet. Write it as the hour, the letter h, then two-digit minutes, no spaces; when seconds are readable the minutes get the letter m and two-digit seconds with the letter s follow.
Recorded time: 10h23m55s
